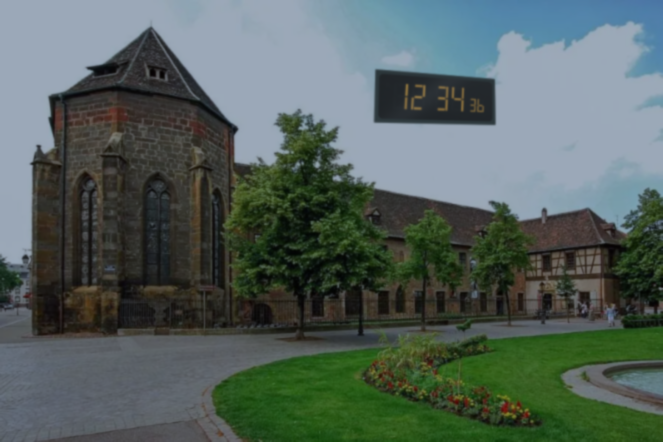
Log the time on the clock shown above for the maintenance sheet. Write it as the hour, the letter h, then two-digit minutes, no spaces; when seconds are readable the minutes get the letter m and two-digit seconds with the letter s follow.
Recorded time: 12h34m36s
